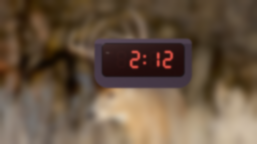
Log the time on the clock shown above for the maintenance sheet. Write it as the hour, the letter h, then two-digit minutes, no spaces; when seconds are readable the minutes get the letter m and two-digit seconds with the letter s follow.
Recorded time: 2h12
